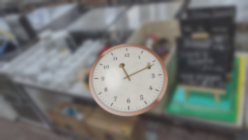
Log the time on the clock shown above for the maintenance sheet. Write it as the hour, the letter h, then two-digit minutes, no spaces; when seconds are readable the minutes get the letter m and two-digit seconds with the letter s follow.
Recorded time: 11h11
